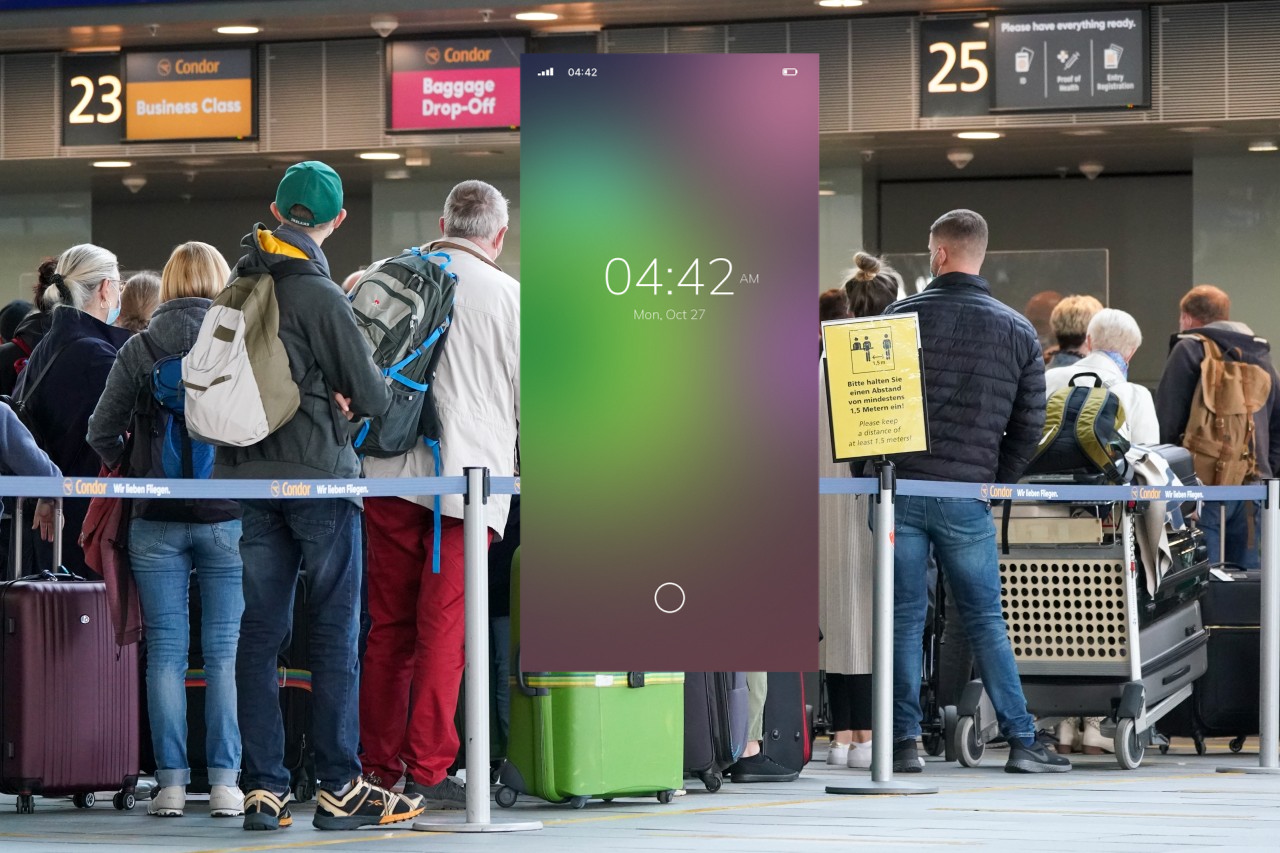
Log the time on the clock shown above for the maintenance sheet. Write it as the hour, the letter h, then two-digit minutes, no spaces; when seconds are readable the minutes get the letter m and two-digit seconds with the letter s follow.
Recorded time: 4h42
